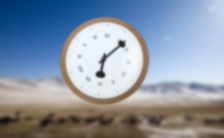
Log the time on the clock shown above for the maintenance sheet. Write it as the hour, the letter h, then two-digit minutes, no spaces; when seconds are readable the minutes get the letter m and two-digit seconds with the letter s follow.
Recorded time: 6h07
